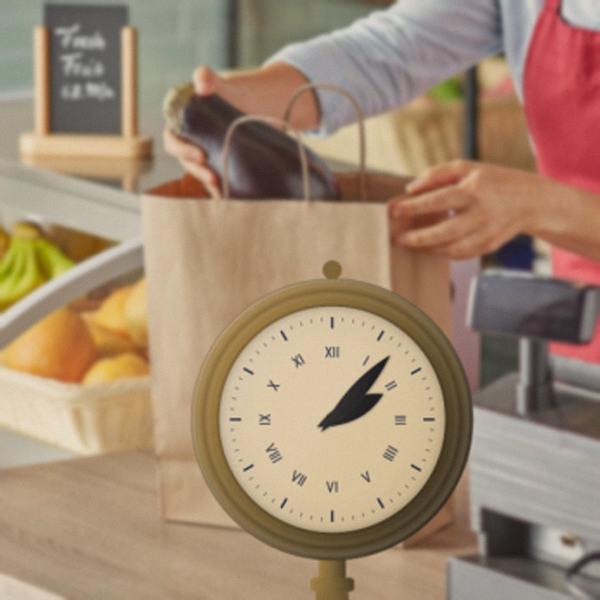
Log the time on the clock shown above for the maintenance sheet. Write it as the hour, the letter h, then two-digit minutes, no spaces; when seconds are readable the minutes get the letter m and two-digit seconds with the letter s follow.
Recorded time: 2h07
